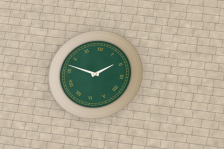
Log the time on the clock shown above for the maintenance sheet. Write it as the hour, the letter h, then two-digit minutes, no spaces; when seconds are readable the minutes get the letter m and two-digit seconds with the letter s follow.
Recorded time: 1h47
